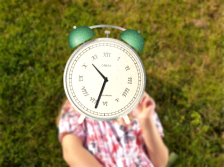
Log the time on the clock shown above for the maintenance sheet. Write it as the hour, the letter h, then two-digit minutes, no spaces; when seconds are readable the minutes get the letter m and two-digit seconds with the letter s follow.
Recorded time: 10h33
